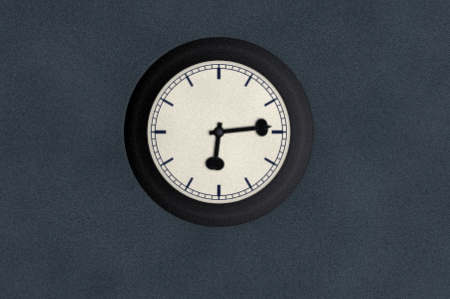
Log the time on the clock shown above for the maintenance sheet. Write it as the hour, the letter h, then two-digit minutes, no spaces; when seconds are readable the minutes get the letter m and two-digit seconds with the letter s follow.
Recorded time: 6h14
